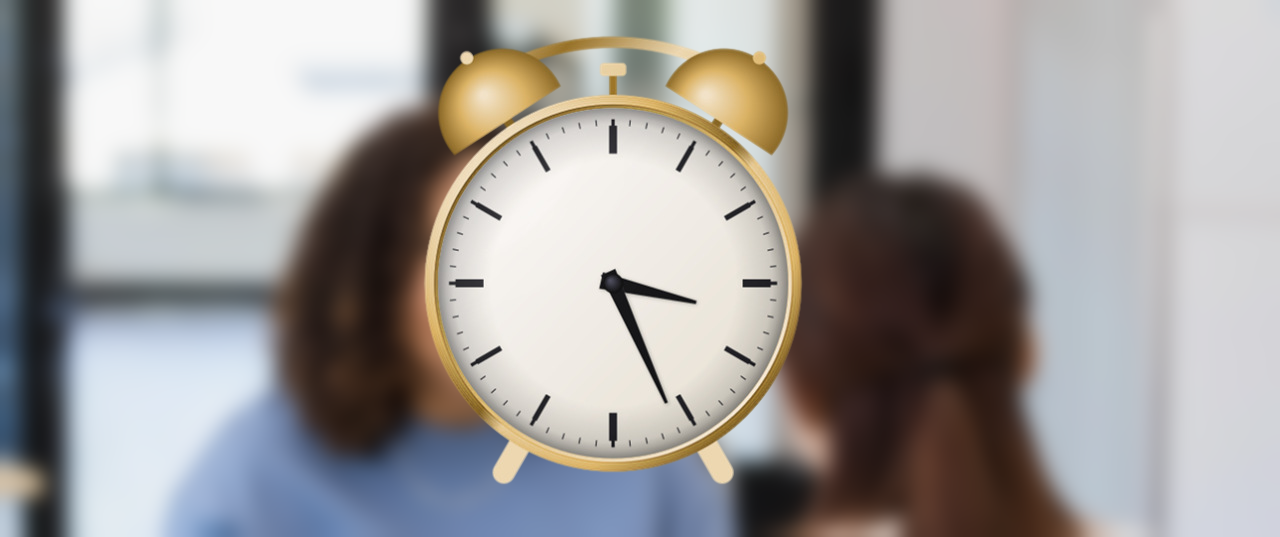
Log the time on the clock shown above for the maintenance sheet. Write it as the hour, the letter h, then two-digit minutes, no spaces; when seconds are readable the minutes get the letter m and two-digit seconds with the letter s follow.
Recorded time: 3h26
